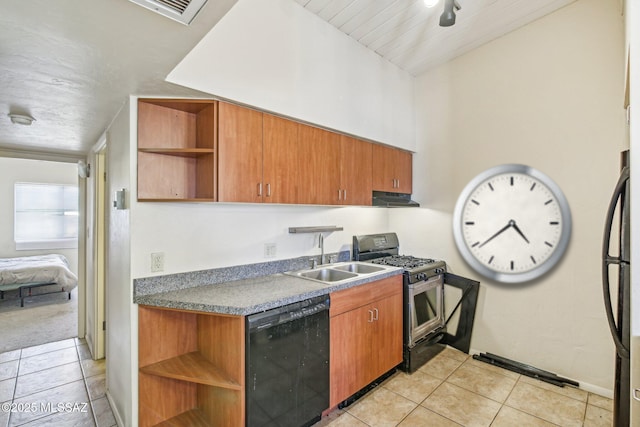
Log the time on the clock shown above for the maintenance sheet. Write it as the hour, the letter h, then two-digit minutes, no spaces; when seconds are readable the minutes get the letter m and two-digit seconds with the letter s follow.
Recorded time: 4h39
